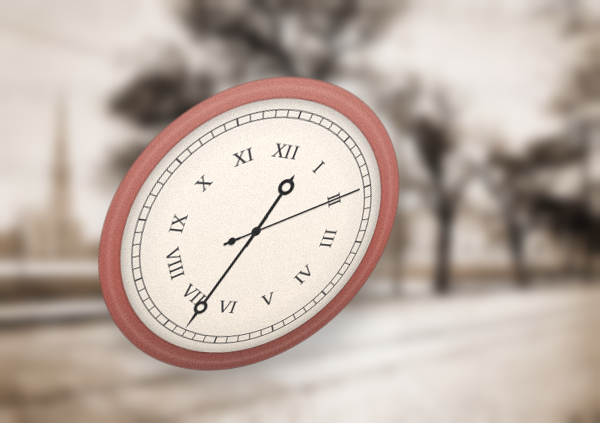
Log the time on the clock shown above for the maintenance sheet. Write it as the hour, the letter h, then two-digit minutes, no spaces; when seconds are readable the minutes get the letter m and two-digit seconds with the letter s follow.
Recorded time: 12h33m10s
